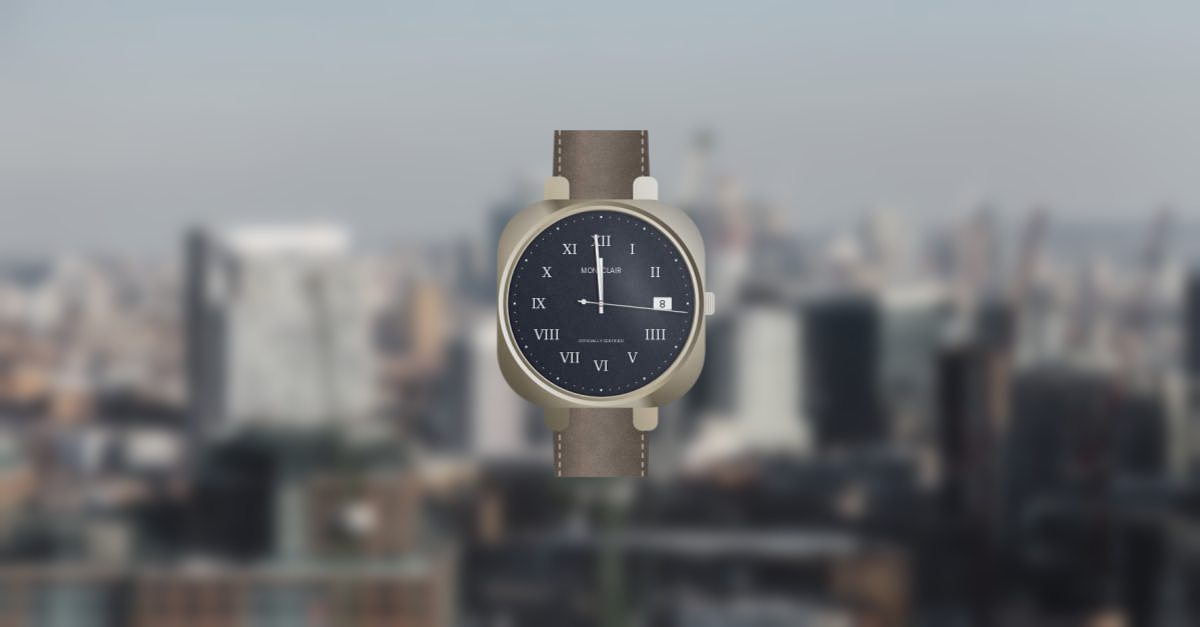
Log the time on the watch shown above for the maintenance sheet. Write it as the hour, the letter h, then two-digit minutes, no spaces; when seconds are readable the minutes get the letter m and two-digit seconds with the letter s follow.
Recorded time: 11h59m16s
